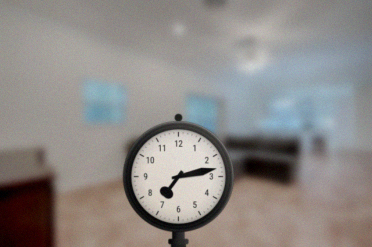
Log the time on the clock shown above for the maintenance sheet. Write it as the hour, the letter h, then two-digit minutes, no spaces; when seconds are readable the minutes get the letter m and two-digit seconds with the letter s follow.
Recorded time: 7h13
